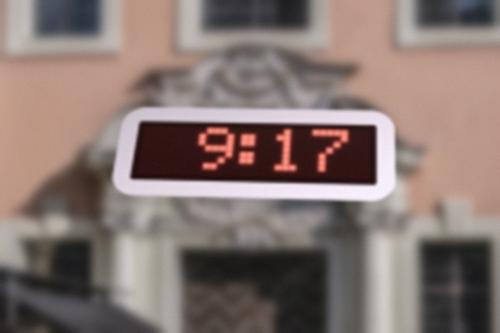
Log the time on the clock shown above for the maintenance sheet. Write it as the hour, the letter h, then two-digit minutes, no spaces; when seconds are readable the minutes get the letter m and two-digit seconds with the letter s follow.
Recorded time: 9h17
